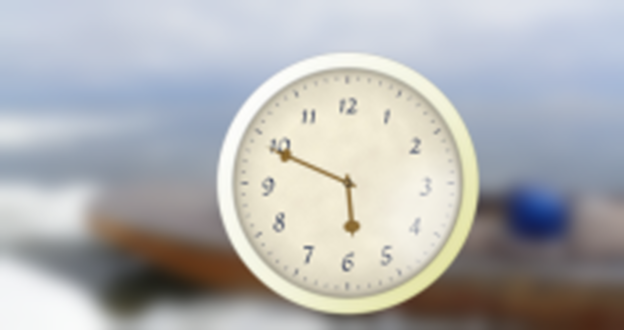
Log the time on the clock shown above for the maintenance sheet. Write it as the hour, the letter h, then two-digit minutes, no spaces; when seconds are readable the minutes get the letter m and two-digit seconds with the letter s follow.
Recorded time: 5h49
